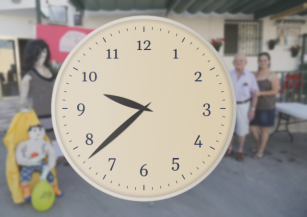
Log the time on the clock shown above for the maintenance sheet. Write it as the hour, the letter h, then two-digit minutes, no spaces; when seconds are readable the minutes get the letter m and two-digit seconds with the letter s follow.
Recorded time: 9h38
